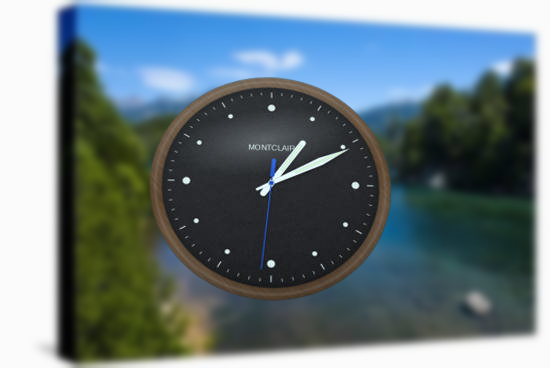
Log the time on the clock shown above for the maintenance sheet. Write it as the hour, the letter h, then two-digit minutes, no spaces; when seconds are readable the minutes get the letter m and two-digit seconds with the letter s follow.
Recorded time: 1h10m31s
